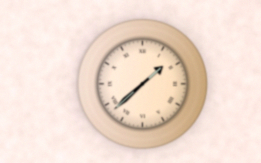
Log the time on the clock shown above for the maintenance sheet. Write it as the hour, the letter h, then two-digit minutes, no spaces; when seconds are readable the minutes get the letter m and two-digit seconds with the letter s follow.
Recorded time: 1h38
